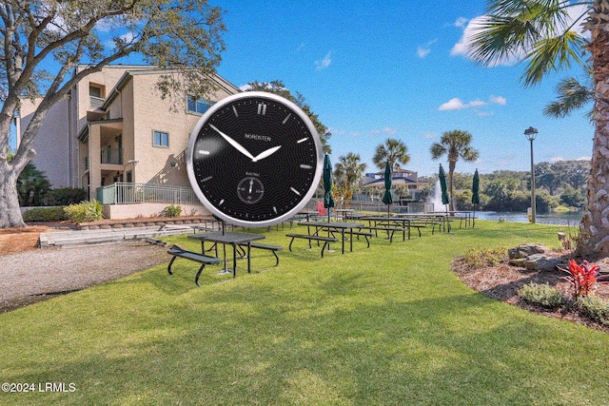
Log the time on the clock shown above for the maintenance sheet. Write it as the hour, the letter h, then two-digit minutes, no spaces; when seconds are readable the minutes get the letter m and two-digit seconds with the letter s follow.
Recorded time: 1h50
